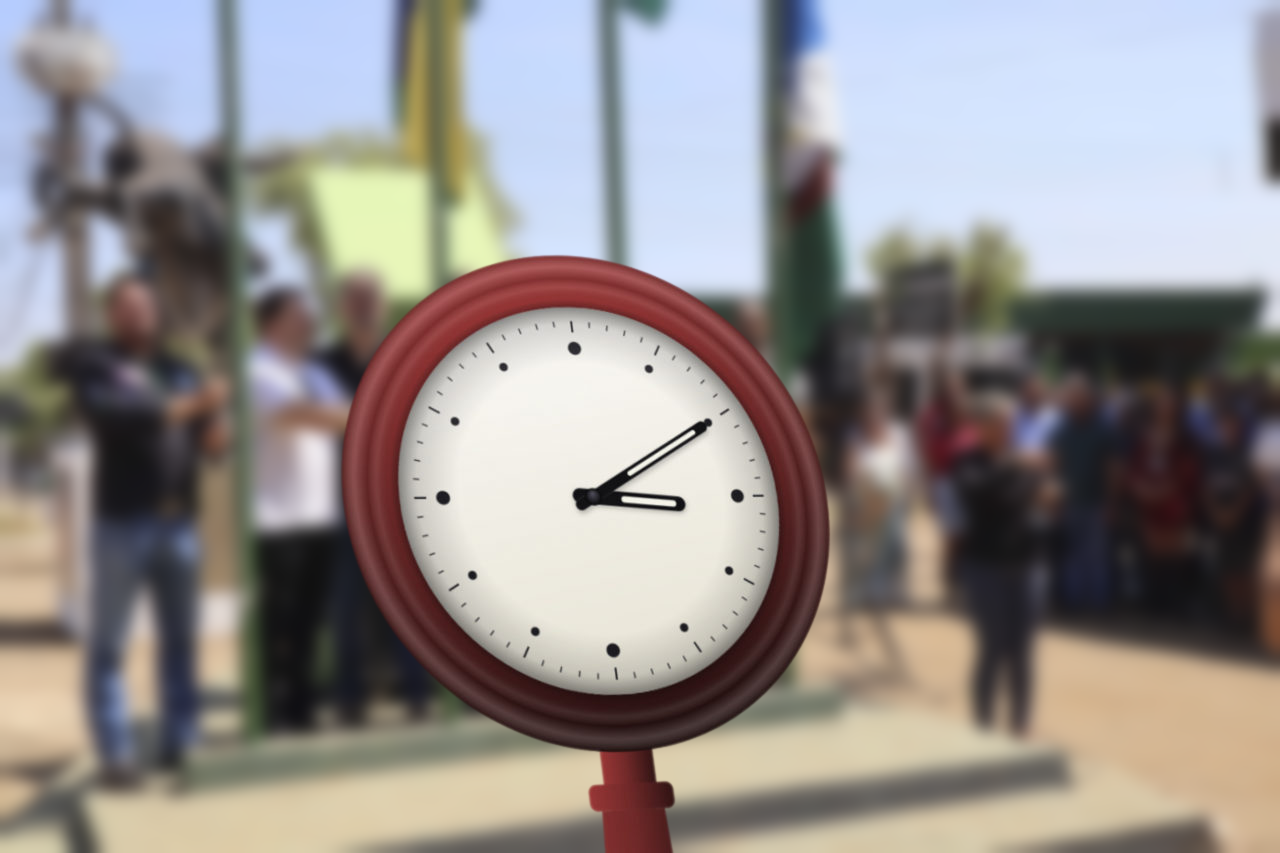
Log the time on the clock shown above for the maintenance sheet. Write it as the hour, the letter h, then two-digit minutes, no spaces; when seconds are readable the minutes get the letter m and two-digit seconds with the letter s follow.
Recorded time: 3h10
